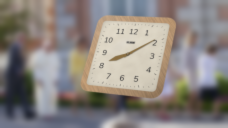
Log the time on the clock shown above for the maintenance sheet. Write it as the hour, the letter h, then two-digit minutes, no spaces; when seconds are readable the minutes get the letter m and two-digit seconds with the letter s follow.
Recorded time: 8h09
